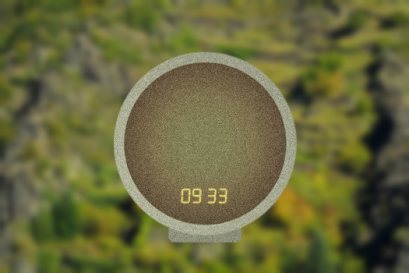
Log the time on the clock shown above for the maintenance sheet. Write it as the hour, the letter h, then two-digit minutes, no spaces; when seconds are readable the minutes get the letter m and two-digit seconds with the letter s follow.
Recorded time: 9h33
